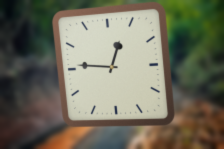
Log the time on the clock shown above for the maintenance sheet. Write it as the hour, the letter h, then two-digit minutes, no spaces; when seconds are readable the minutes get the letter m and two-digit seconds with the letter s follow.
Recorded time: 12h46
